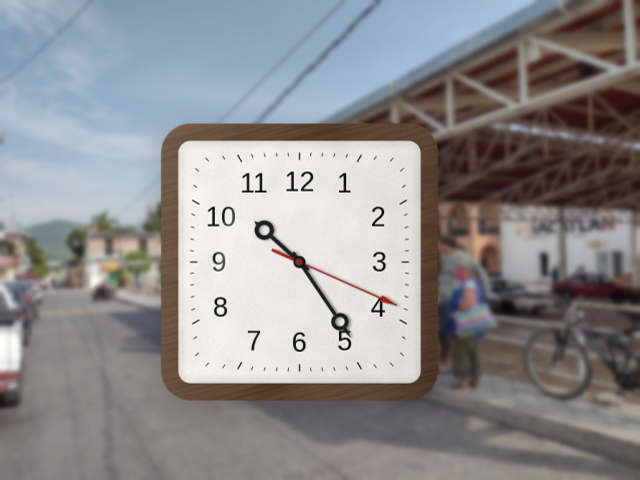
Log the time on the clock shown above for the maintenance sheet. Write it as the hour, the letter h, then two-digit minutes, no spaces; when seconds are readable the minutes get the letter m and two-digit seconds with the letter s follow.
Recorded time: 10h24m19s
